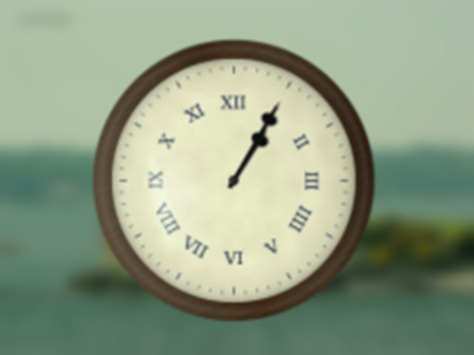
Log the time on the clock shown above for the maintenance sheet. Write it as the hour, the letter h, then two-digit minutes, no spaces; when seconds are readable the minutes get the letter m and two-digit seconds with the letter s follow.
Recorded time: 1h05
